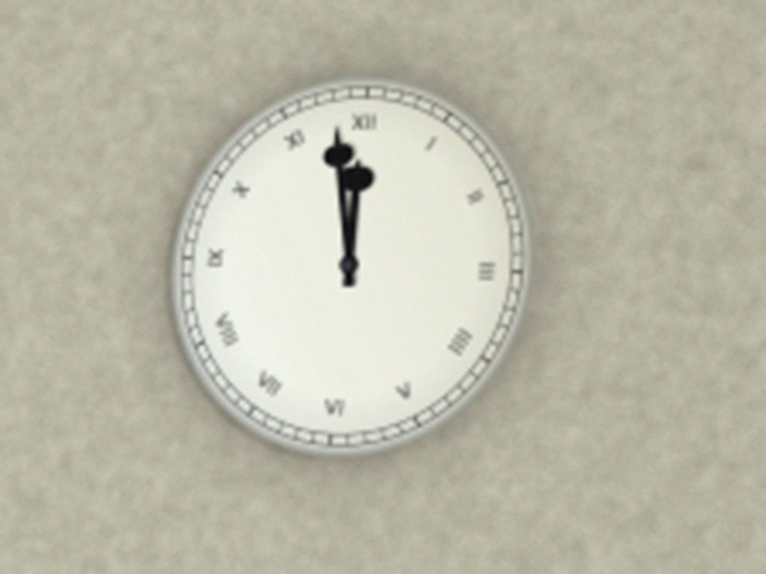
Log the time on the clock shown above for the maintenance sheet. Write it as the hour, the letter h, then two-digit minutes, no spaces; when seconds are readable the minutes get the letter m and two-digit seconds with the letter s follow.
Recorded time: 11h58
